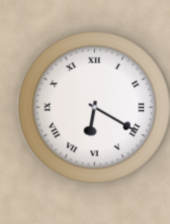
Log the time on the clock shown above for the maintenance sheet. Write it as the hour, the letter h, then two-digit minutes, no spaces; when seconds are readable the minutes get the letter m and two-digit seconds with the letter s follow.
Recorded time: 6h20
